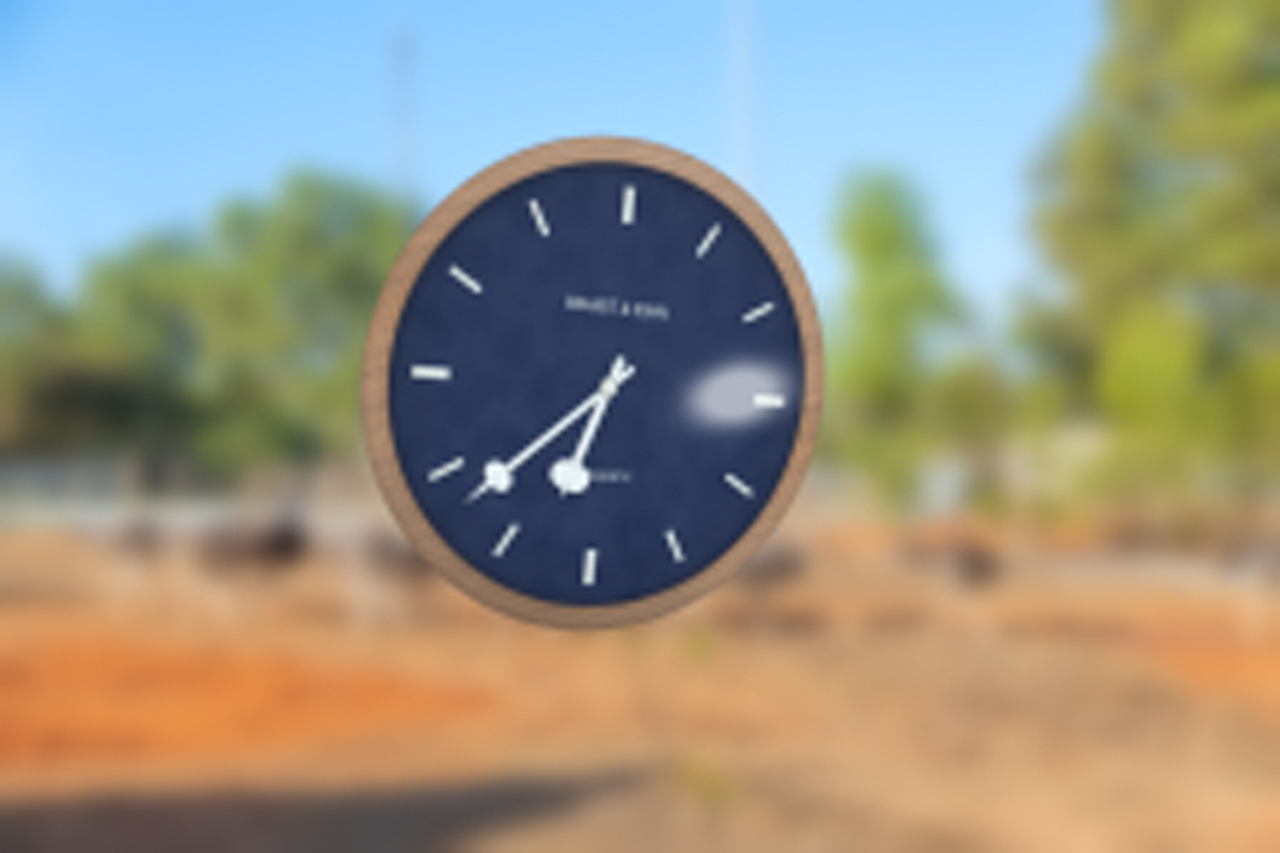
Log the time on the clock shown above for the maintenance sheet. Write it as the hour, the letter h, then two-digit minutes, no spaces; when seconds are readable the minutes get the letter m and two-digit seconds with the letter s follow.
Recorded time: 6h38
